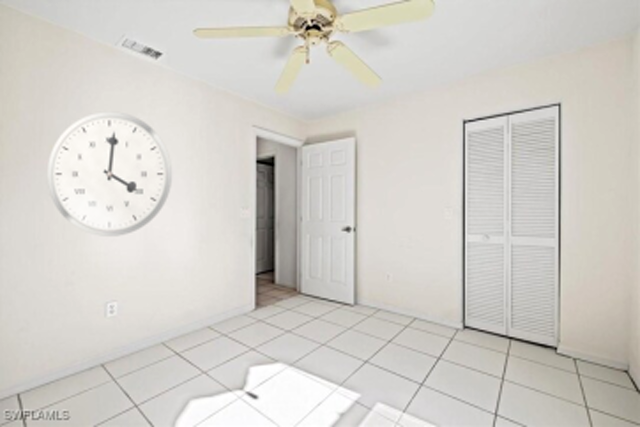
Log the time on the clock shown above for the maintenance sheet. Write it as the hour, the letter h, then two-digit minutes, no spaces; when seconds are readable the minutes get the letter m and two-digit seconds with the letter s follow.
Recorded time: 4h01
